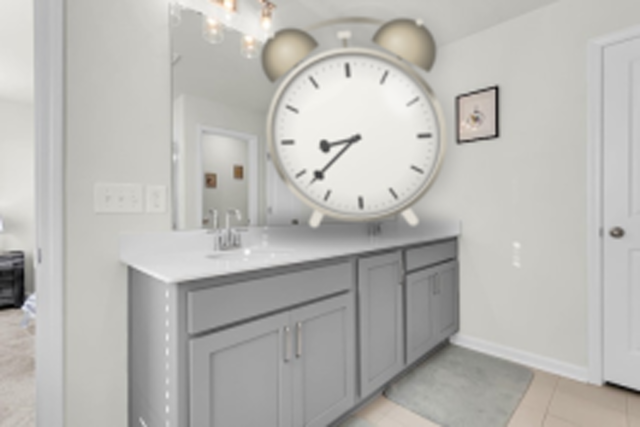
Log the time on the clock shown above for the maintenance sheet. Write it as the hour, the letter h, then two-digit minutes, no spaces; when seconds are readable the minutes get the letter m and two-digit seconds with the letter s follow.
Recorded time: 8h38
